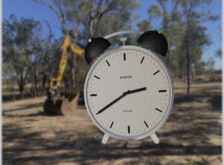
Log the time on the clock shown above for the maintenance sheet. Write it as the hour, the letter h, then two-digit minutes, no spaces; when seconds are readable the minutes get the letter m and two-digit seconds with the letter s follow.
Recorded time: 2h40
